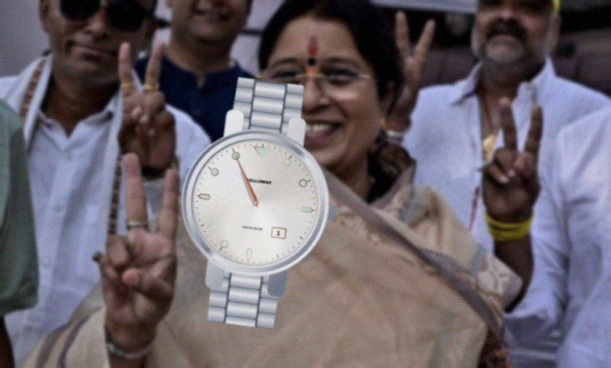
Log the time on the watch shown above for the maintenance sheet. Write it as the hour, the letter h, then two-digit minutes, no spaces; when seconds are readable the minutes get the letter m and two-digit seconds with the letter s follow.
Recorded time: 10h55
